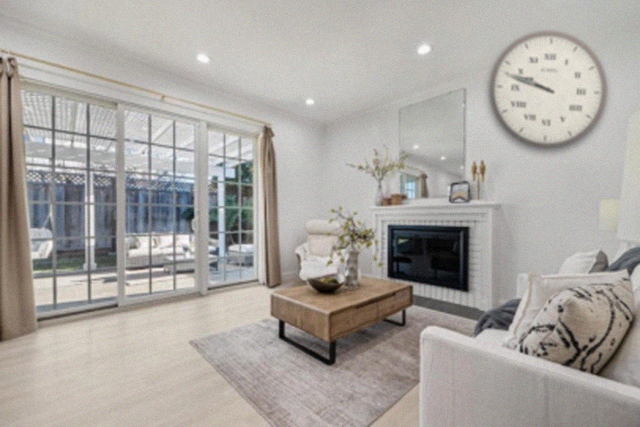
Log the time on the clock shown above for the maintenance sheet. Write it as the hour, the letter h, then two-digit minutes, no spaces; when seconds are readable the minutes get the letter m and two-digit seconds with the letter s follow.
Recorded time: 9h48
